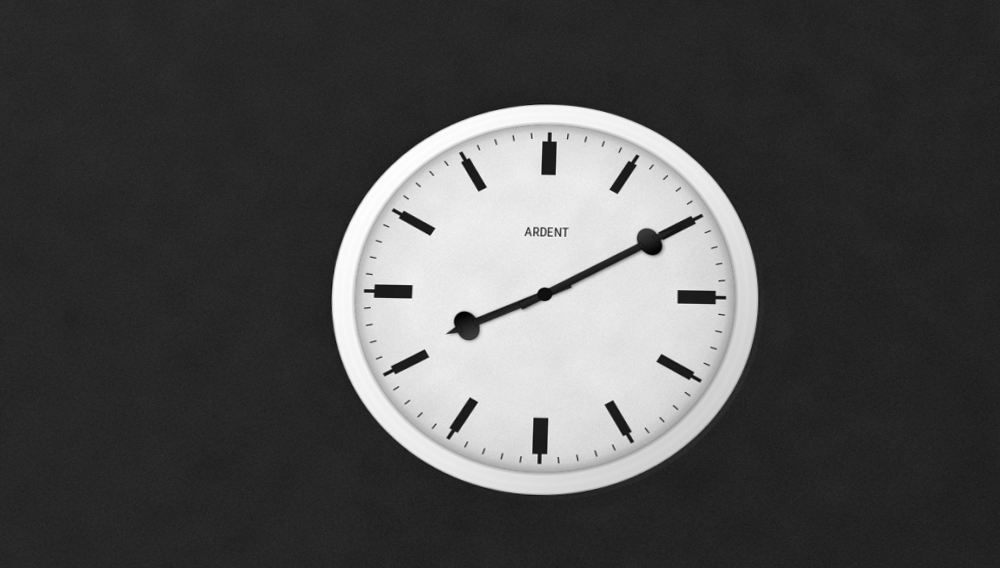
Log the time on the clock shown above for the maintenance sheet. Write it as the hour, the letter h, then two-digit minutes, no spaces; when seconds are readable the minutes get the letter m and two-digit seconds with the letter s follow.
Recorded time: 8h10
